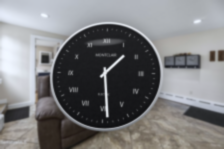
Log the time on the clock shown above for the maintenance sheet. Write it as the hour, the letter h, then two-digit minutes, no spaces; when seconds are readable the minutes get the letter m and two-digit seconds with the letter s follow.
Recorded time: 1h29
